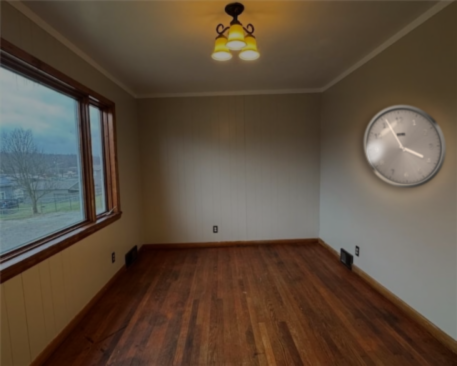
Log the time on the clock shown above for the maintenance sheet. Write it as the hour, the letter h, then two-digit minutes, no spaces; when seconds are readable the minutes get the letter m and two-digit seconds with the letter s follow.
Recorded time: 3h56
